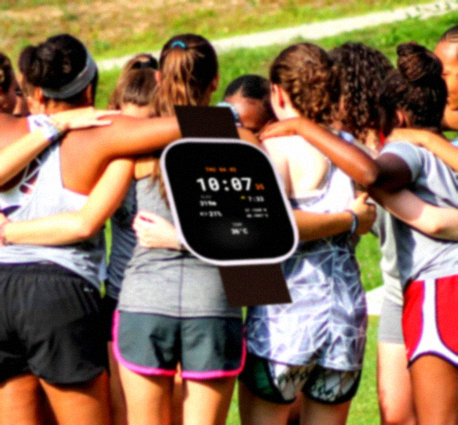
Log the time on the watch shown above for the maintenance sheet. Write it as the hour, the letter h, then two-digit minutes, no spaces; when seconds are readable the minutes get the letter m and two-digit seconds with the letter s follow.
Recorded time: 10h07
